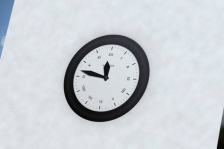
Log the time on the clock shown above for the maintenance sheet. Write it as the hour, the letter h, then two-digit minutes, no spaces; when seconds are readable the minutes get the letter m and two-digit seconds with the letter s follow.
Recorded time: 11h47
